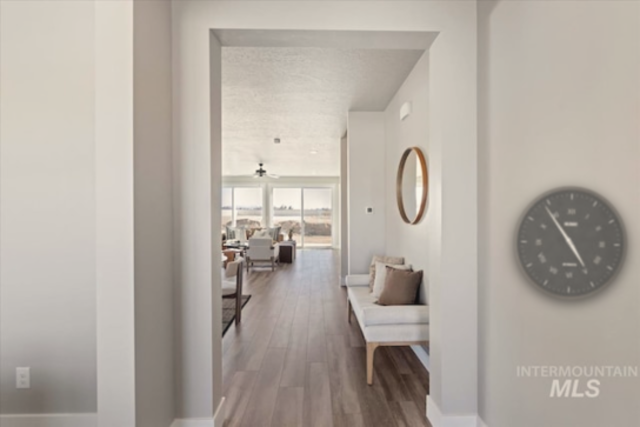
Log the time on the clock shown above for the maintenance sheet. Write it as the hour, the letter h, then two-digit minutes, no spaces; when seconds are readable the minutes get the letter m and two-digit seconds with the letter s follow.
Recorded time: 4h54
